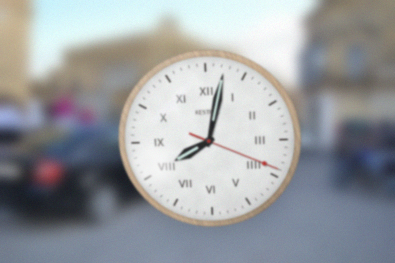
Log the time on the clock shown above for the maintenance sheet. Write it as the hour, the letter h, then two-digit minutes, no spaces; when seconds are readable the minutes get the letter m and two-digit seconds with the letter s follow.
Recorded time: 8h02m19s
